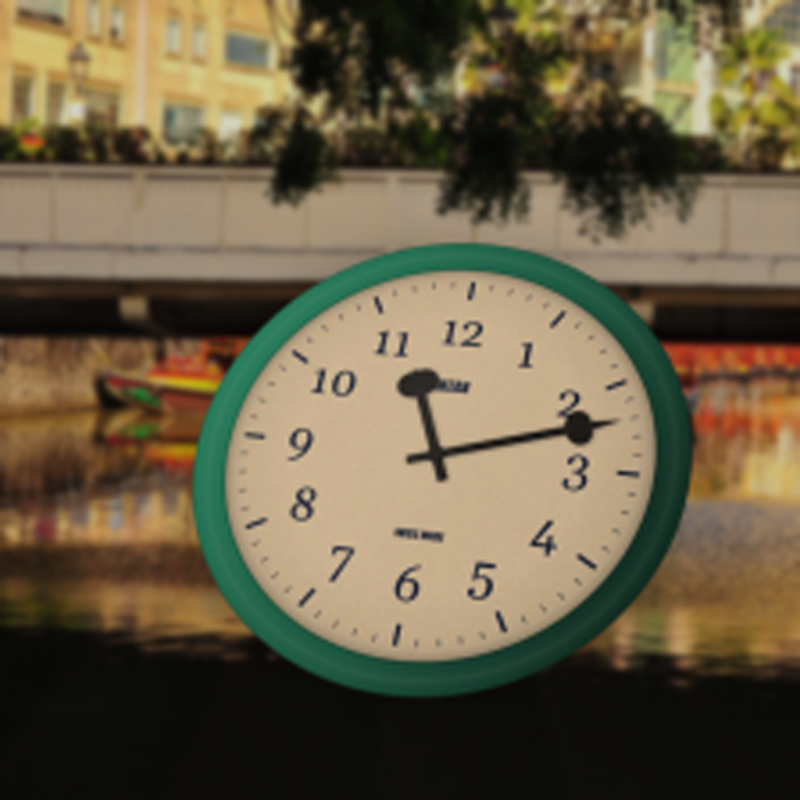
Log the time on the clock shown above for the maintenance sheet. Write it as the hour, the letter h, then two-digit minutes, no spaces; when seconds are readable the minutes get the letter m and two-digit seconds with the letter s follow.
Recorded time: 11h12
